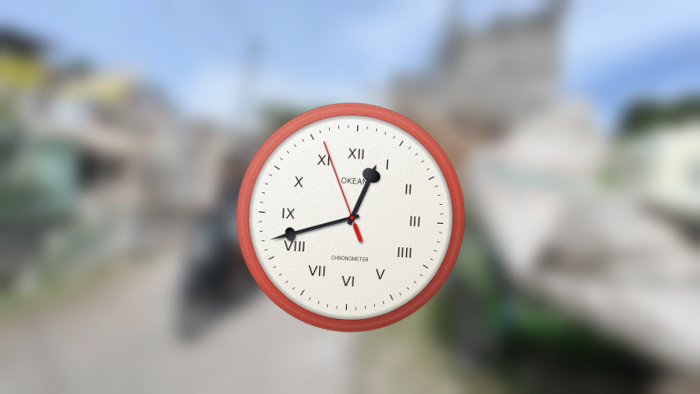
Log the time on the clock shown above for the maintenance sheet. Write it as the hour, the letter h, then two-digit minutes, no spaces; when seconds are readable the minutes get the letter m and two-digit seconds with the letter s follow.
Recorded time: 12h41m56s
